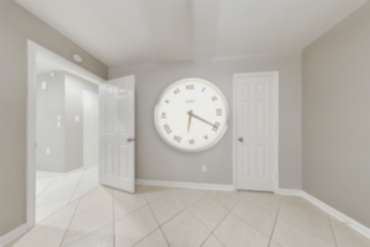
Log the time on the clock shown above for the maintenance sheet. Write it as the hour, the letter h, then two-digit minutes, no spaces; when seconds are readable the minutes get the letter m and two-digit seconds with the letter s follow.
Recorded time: 6h20
